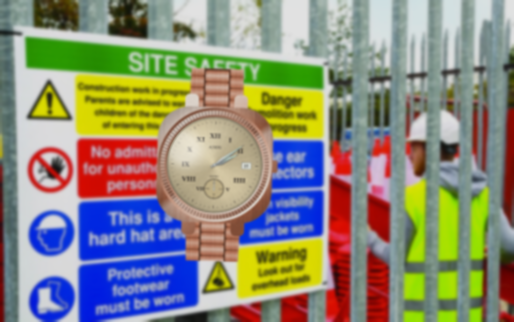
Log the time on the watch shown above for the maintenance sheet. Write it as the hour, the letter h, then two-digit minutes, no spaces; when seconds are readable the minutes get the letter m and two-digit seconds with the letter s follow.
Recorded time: 2h09
